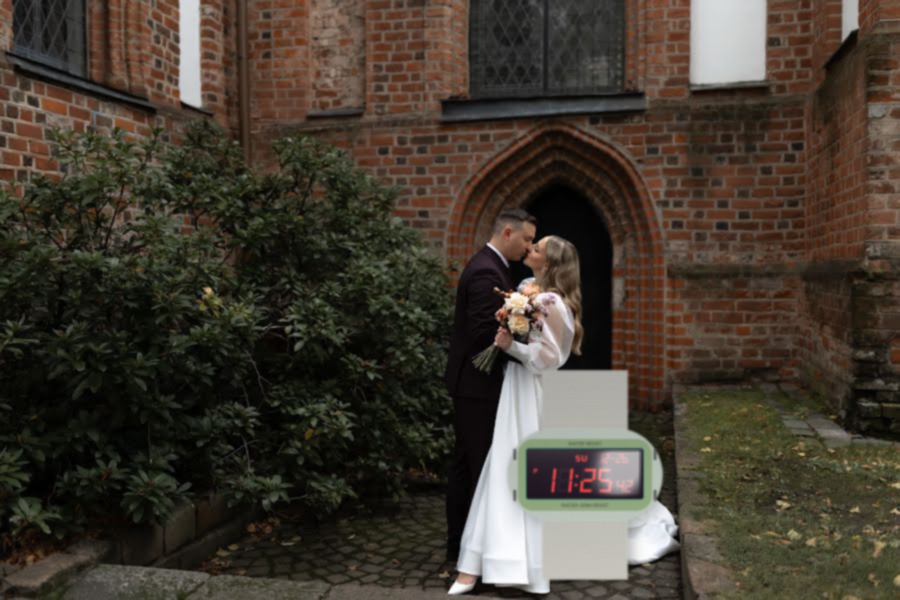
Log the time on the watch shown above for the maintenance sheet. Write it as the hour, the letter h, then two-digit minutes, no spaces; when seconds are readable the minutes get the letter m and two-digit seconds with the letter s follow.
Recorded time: 11h25m42s
